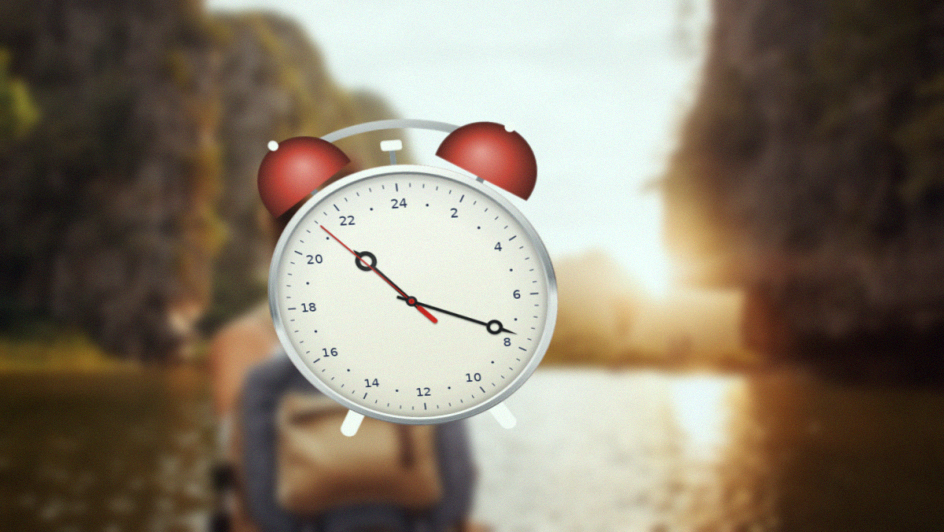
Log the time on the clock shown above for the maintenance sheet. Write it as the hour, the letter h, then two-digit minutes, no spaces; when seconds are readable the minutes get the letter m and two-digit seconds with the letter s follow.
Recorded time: 21h18m53s
